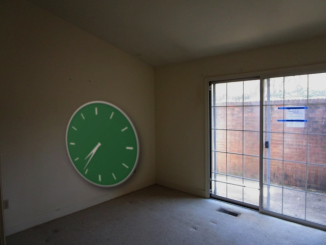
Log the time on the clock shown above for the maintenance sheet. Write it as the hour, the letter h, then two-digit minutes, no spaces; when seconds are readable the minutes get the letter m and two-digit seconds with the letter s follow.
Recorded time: 7h36
